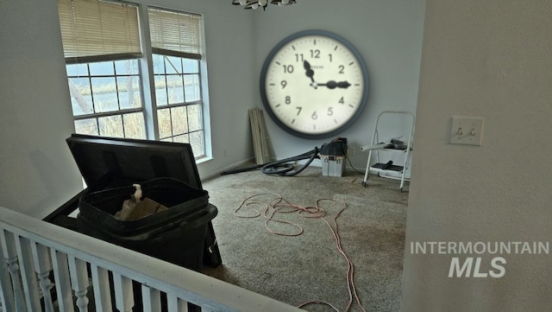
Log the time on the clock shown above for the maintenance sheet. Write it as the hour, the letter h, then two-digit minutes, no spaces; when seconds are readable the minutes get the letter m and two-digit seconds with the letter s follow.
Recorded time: 11h15
